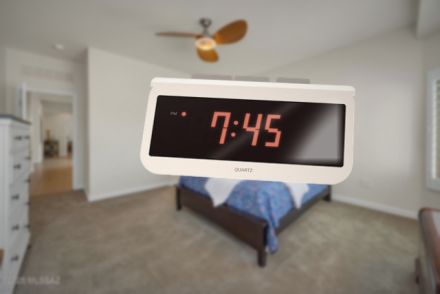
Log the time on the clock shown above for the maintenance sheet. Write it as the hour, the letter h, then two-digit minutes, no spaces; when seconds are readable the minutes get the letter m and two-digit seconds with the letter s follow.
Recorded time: 7h45
